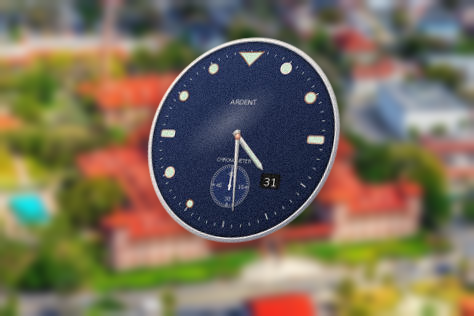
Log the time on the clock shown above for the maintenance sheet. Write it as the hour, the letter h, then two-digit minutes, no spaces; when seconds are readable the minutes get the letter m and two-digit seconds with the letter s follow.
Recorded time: 4h29
